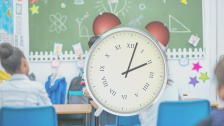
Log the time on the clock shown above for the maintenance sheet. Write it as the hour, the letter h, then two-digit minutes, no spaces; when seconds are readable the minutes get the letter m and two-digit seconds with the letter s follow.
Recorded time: 2h02
